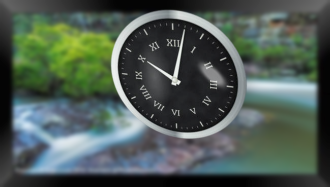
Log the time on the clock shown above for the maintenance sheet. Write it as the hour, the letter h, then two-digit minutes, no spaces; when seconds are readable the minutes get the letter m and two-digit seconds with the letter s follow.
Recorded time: 10h02
